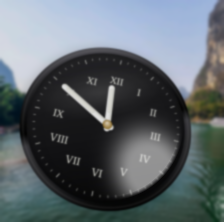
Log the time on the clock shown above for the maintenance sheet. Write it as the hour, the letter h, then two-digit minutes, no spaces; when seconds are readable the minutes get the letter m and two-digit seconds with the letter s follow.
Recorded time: 11h50
